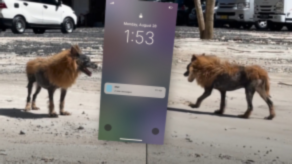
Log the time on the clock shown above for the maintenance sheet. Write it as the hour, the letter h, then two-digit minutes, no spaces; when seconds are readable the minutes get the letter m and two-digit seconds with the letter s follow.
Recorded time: 1h53
